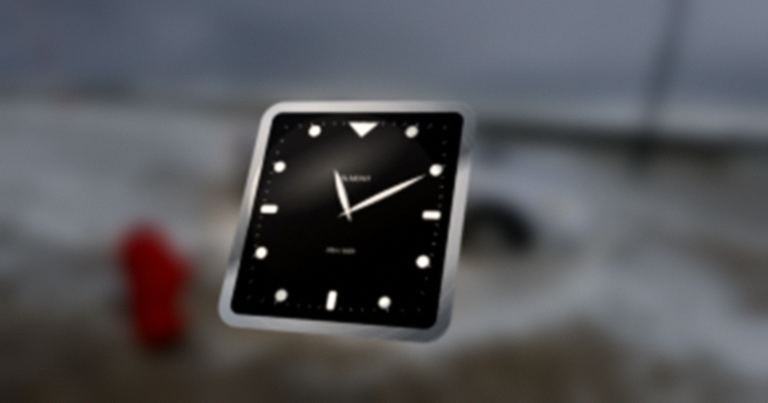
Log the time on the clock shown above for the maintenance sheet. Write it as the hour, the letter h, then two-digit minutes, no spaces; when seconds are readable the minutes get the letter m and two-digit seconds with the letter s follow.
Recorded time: 11h10
